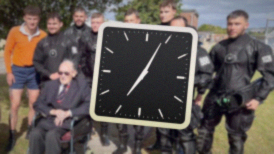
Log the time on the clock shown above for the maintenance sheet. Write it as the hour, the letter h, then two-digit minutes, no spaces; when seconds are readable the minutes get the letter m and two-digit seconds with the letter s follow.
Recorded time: 7h04
